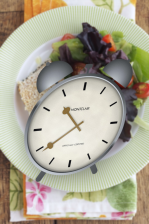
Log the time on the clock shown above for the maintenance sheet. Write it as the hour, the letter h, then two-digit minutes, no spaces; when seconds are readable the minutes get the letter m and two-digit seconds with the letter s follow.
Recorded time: 10h39
